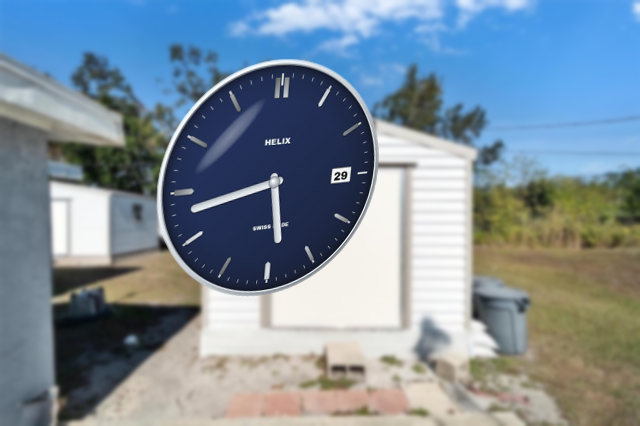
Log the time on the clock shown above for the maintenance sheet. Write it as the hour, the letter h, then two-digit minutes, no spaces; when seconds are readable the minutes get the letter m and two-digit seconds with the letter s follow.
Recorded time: 5h43
